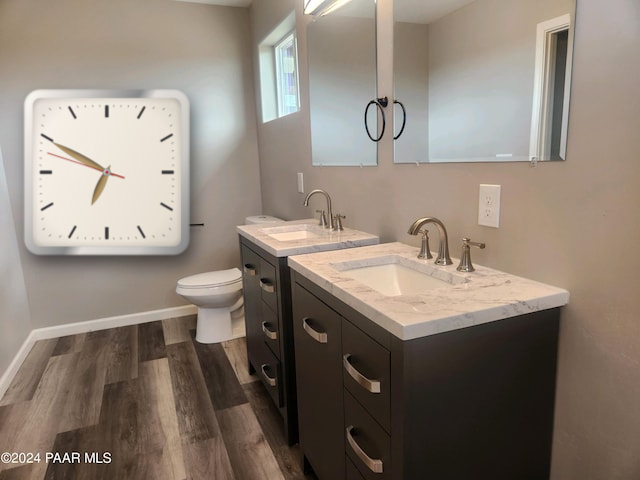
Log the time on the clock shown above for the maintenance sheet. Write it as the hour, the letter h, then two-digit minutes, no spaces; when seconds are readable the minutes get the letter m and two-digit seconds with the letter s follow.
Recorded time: 6h49m48s
